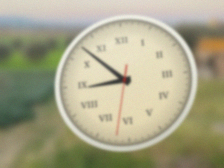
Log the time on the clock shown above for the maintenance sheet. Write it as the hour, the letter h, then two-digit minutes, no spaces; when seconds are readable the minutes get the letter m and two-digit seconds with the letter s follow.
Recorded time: 8h52m32s
